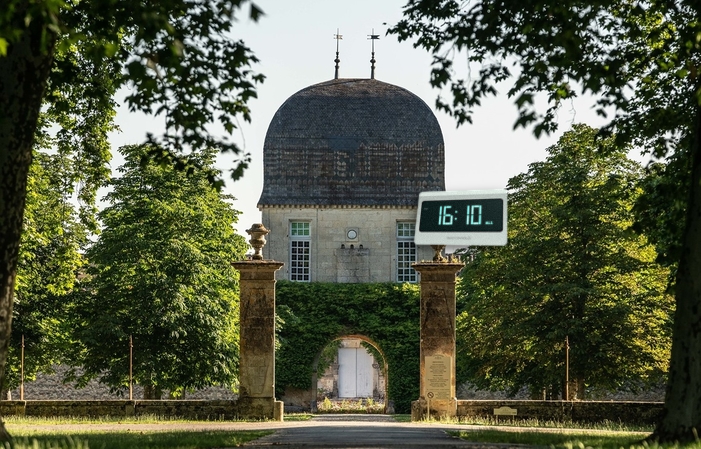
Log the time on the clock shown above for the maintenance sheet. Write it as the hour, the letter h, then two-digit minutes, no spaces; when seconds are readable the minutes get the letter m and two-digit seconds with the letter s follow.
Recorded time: 16h10
